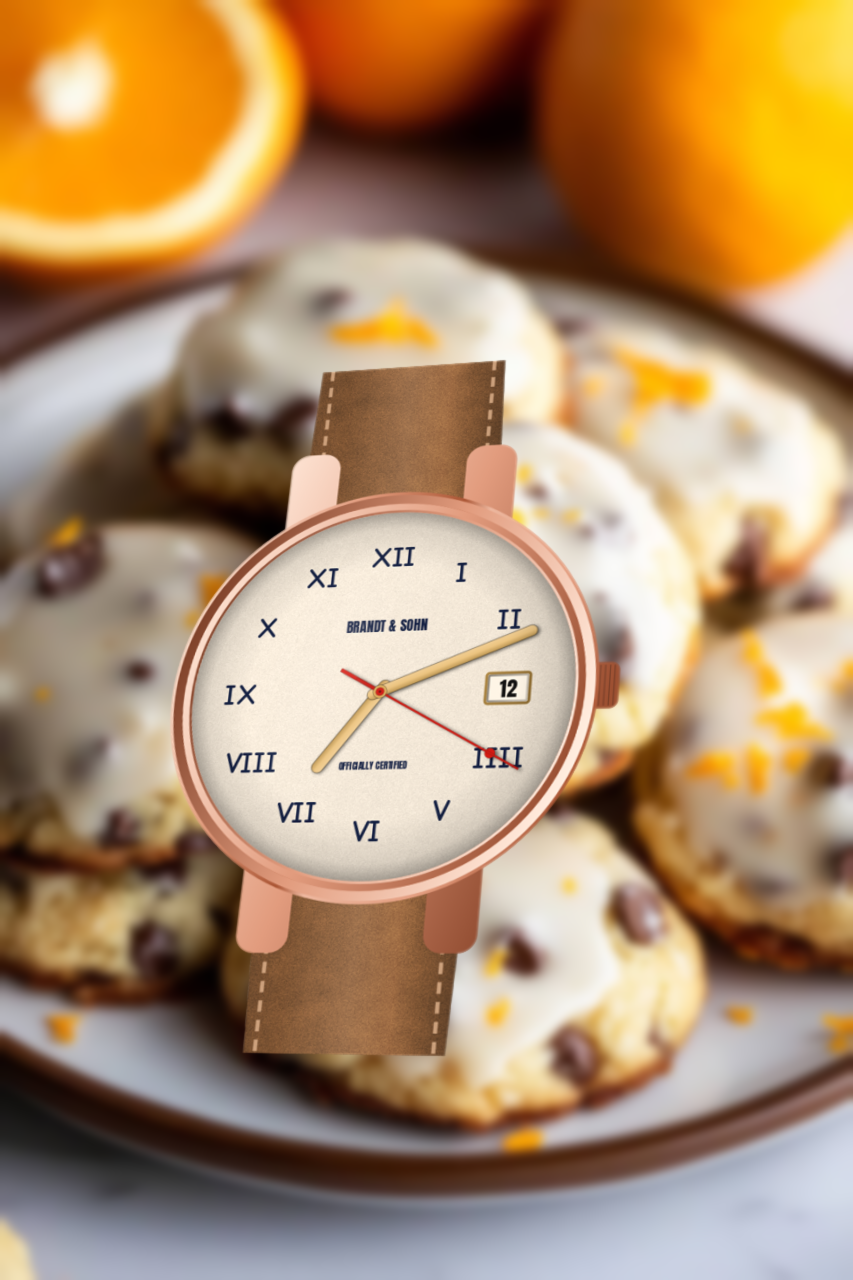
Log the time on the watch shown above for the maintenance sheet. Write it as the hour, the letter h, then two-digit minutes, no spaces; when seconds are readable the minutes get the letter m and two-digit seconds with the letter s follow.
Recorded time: 7h11m20s
